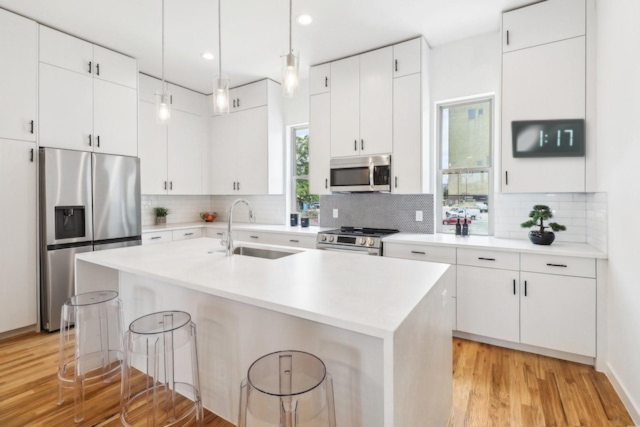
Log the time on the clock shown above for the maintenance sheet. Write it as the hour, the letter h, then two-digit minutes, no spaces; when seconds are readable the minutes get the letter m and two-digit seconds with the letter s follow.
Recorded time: 1h17
